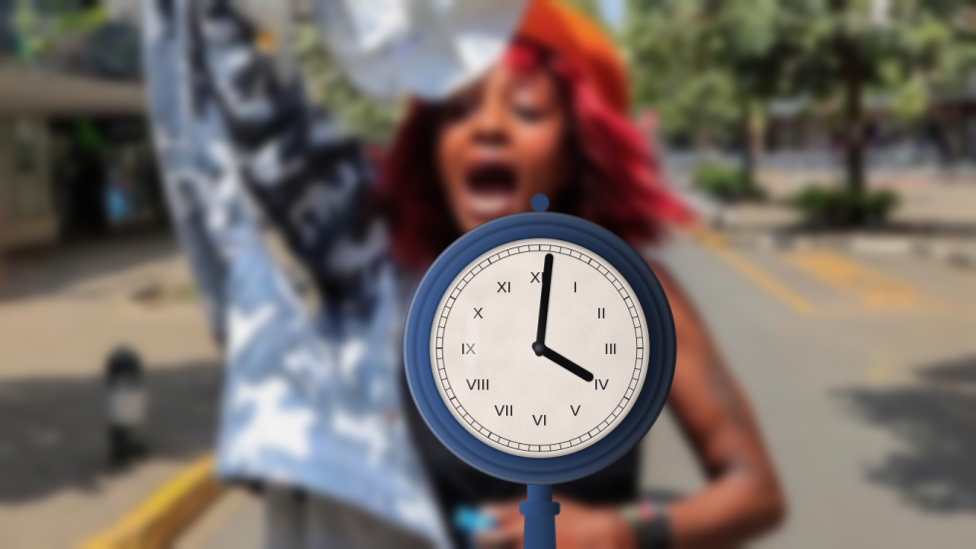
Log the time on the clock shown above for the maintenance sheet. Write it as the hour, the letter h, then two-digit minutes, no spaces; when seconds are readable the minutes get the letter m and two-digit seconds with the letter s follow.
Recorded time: 4h01
